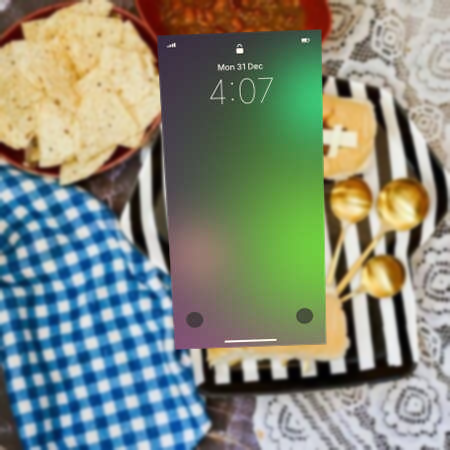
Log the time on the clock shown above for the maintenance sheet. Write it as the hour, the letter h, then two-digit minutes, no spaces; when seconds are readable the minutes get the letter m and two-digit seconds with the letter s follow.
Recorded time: 4h07
